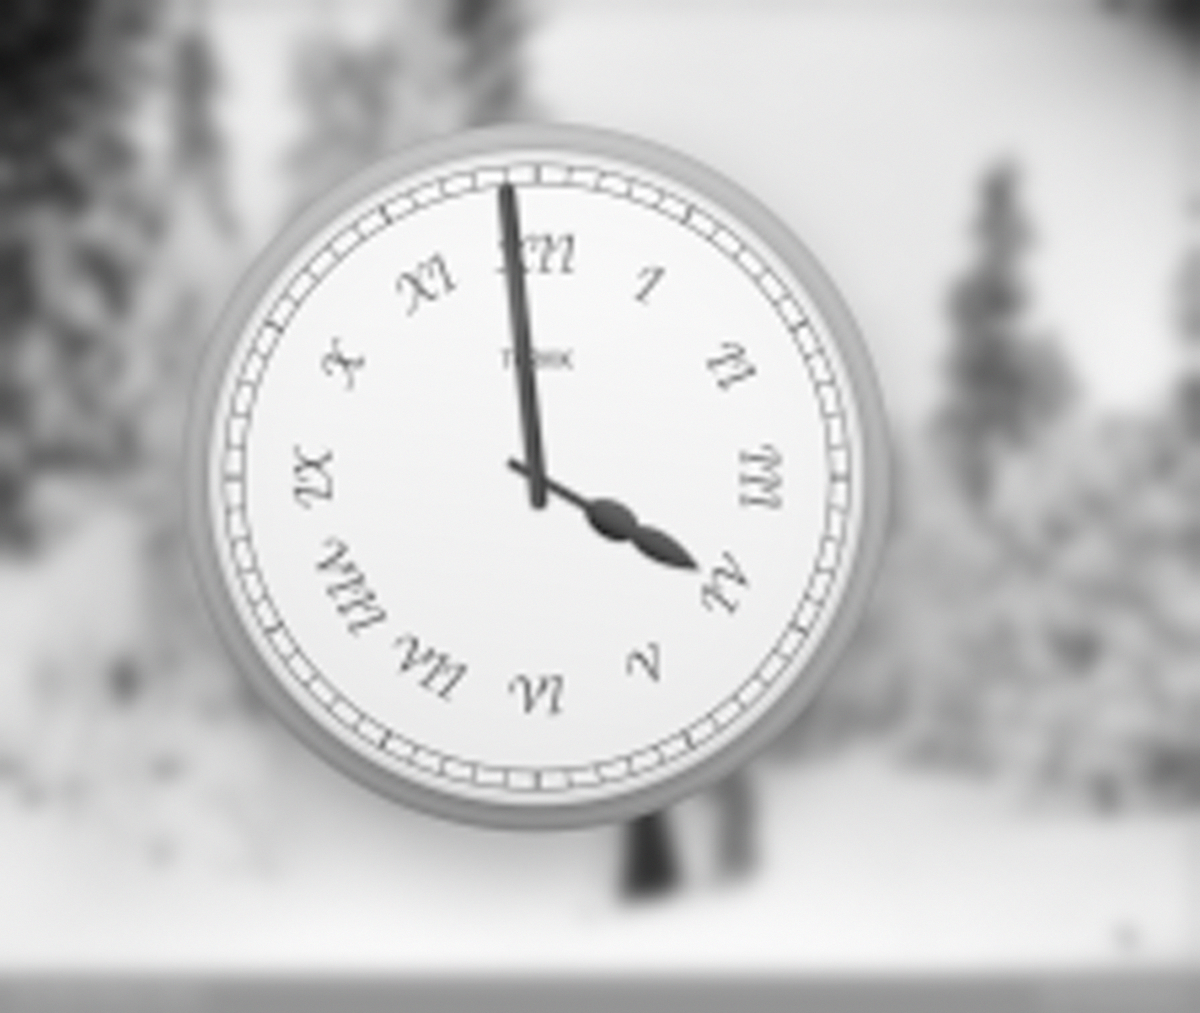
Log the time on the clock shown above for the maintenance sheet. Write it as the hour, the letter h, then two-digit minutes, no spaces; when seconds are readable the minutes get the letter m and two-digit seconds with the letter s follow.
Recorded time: 3h59
